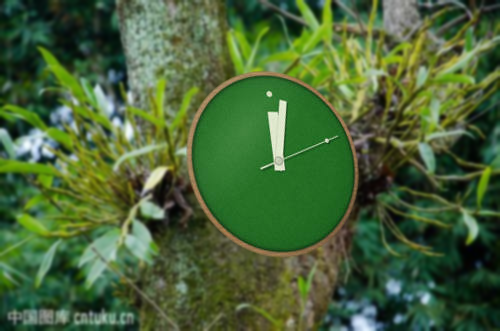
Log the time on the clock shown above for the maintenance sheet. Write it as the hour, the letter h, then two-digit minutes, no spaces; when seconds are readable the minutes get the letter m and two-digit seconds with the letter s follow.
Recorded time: 12h02m12s
